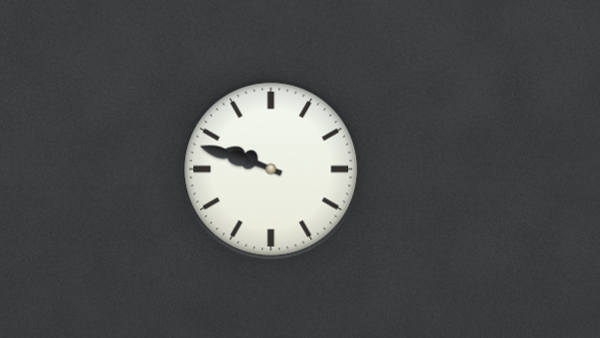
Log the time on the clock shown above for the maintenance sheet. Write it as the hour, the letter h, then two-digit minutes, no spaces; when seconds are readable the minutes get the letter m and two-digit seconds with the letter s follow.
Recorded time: 9h48
